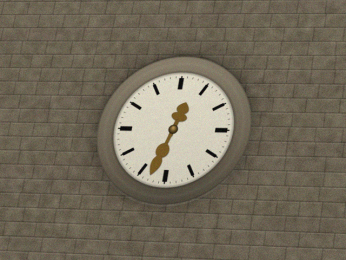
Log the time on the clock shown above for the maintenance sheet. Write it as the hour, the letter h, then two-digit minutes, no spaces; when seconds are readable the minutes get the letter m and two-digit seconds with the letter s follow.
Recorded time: 12h33
